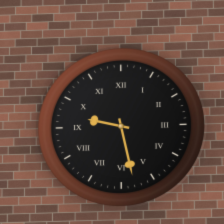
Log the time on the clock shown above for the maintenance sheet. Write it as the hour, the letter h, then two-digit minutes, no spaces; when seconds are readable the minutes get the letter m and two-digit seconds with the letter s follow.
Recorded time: 9h28
